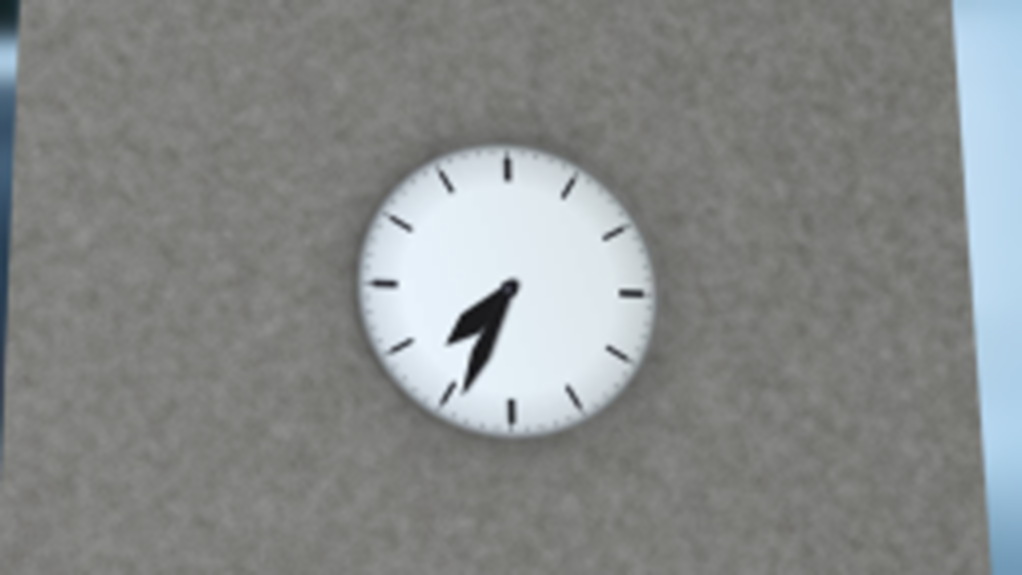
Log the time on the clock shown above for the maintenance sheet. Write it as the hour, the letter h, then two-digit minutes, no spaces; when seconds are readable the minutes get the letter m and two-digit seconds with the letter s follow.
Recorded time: 7h34
